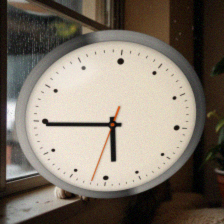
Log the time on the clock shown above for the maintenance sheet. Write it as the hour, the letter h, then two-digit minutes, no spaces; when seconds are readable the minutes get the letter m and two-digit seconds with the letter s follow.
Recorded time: 5h44m32s
